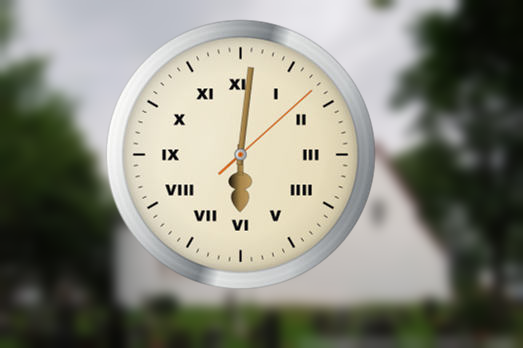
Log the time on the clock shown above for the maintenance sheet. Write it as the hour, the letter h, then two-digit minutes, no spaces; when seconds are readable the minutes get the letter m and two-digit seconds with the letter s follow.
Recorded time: 6h01m08s
